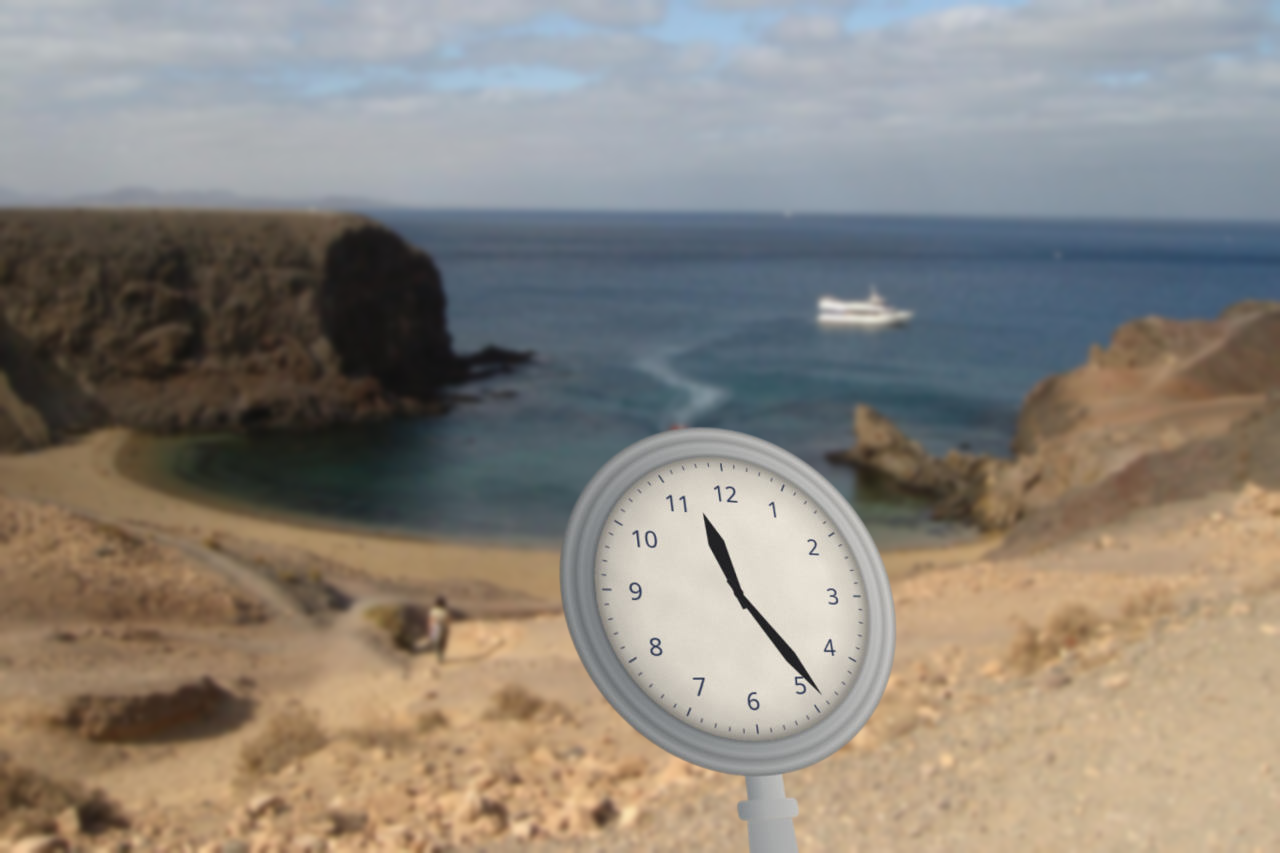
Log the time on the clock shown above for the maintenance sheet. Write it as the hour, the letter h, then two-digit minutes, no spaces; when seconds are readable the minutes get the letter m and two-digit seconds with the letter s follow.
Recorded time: 11h24
